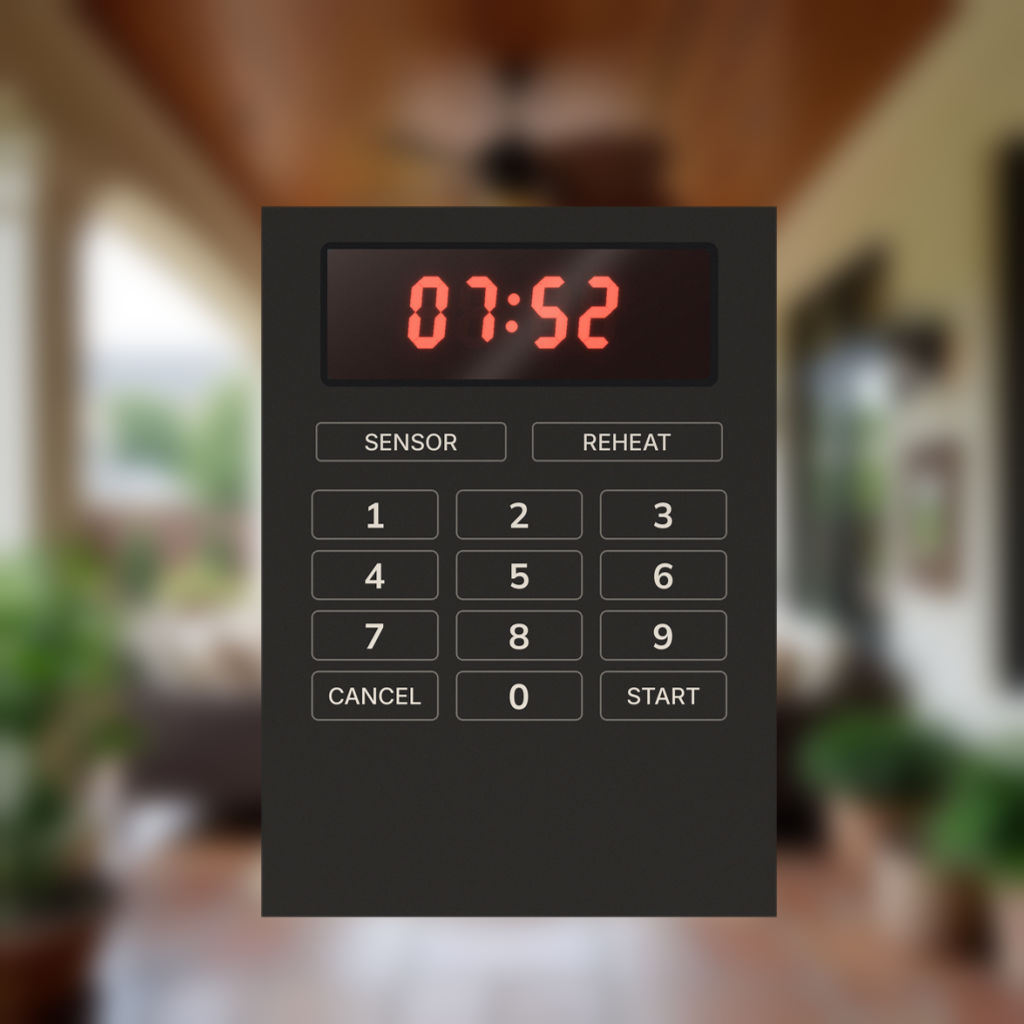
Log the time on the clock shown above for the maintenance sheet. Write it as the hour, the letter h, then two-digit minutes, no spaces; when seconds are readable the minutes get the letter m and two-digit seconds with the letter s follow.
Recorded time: 7h52
